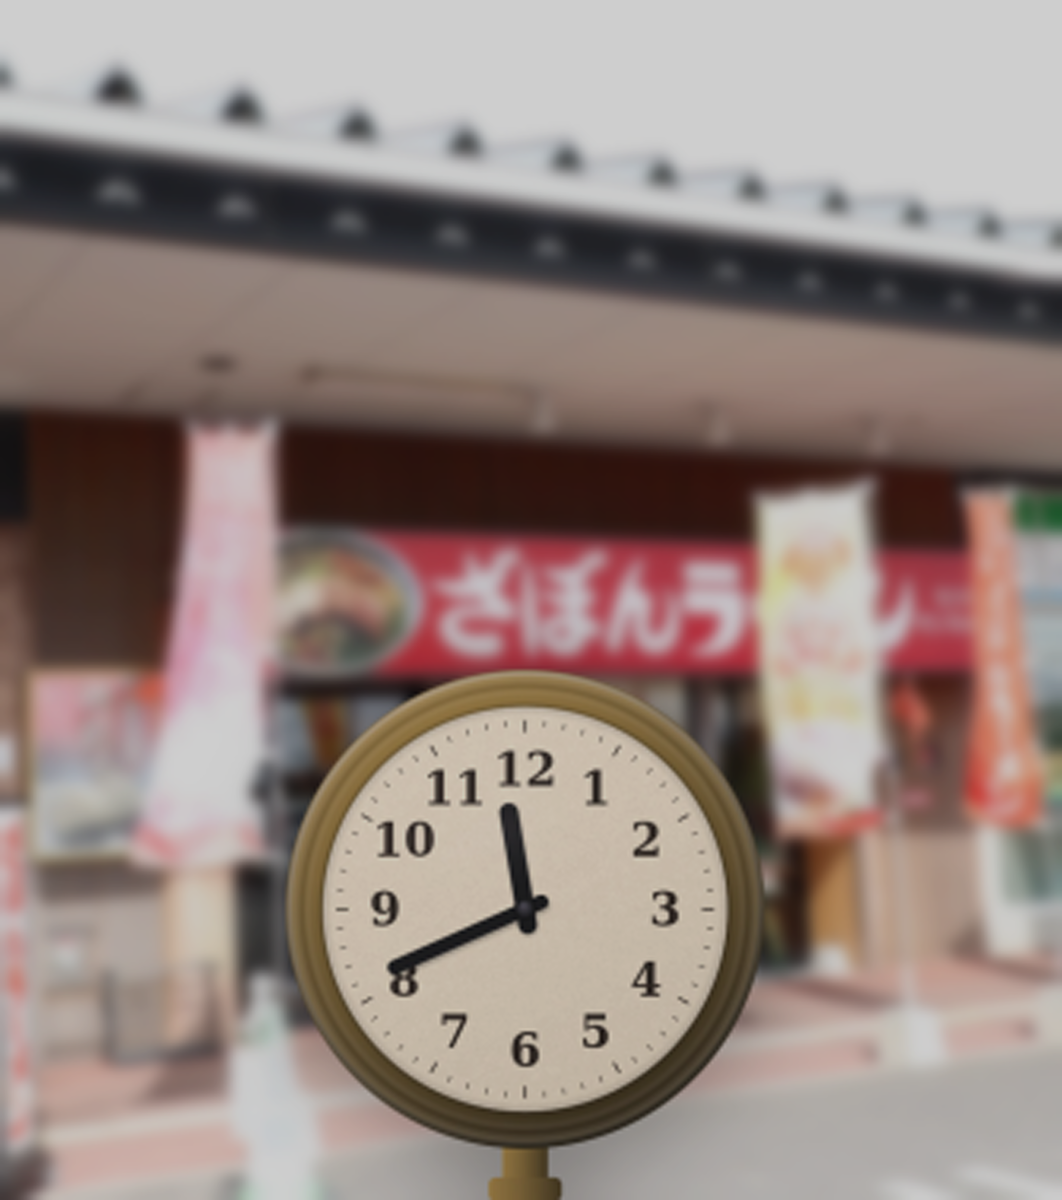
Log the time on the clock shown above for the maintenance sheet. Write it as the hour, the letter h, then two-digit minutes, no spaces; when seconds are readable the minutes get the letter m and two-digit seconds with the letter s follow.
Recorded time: 11h41
